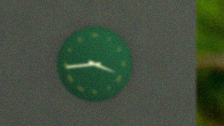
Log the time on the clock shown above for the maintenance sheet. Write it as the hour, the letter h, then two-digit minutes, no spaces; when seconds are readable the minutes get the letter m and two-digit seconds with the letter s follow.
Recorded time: 3h44
